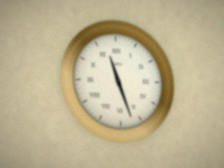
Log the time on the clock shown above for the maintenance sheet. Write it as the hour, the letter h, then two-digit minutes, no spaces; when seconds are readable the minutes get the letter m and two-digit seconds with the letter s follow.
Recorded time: 11h27
